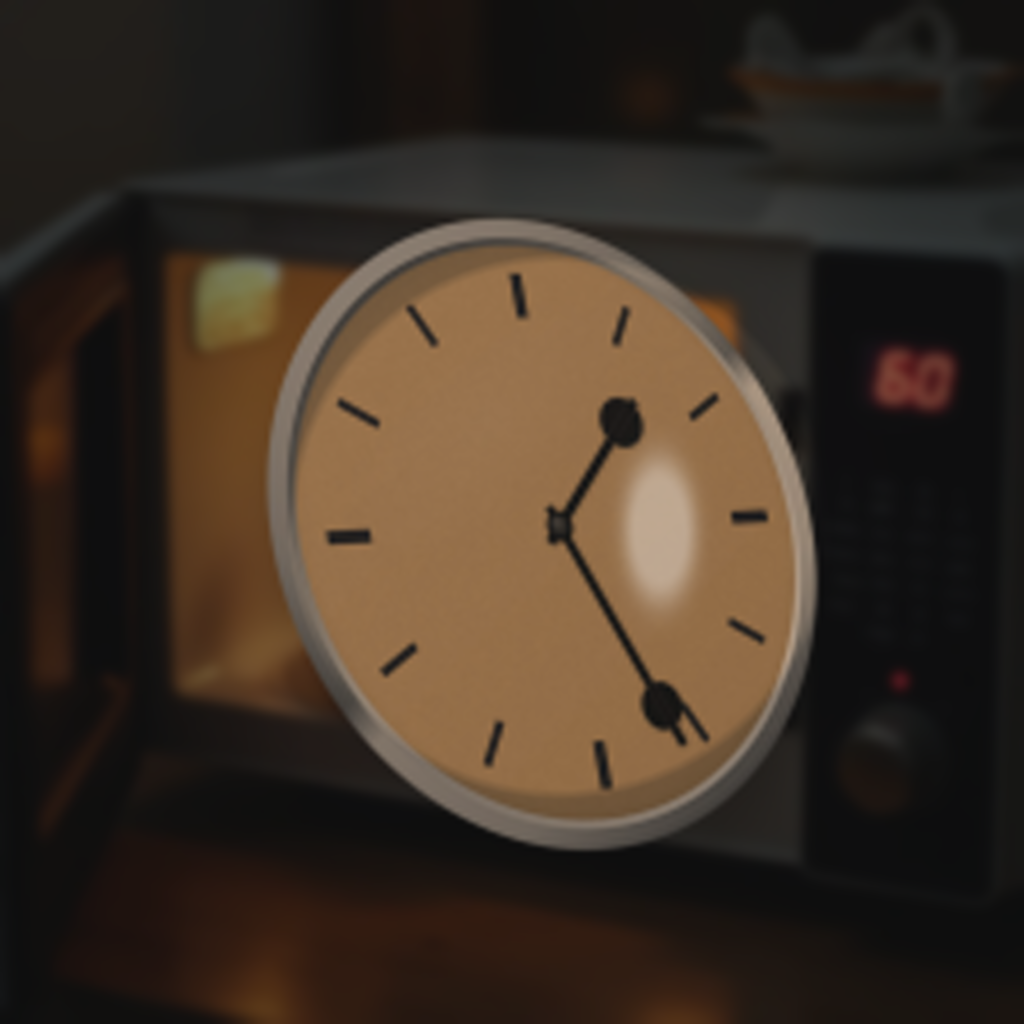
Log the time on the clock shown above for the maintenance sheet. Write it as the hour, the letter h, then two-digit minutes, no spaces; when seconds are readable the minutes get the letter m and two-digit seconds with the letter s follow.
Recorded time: 1h26
